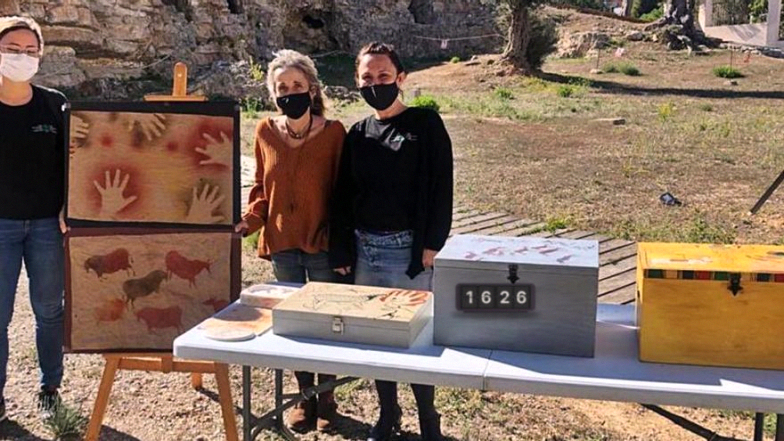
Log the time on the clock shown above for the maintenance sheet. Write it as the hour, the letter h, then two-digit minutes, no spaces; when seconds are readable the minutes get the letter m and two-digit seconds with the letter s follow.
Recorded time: 16h26
